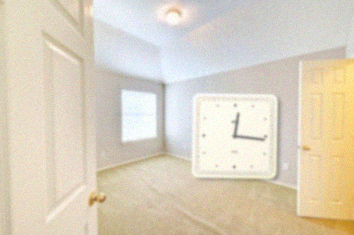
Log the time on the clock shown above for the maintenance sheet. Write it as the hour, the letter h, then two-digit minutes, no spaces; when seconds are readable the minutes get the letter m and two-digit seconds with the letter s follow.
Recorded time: 12h16
